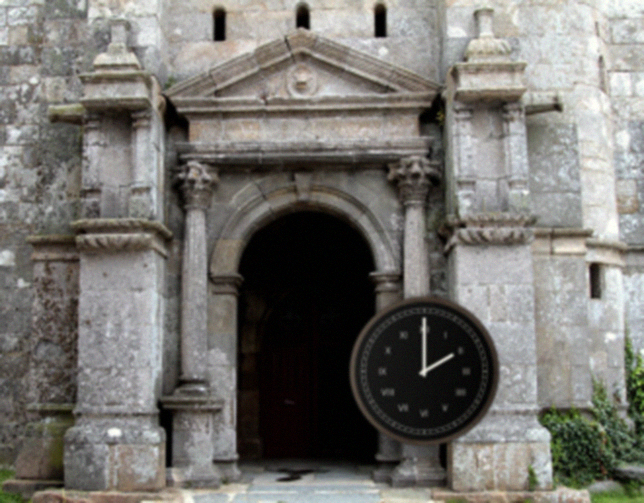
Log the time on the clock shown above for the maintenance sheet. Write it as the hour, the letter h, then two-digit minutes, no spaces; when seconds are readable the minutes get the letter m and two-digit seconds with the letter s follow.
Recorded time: 2h00
